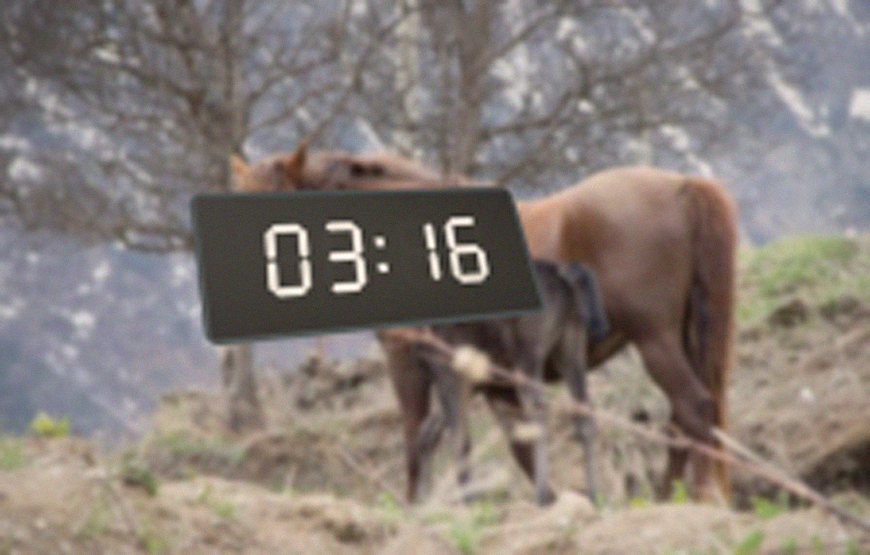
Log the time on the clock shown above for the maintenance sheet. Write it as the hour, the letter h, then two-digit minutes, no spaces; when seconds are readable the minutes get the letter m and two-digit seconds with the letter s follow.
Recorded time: 3h16
